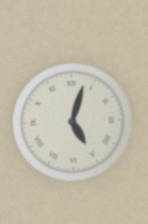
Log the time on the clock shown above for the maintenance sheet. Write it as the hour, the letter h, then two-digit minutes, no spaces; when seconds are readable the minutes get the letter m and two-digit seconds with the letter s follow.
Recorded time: 5h03
